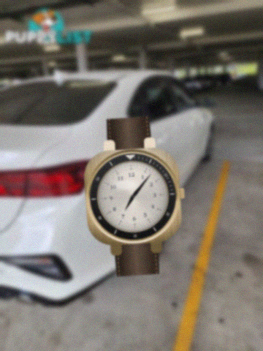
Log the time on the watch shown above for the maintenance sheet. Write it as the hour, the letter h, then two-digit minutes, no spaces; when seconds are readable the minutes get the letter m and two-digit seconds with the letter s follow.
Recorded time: 7h07
